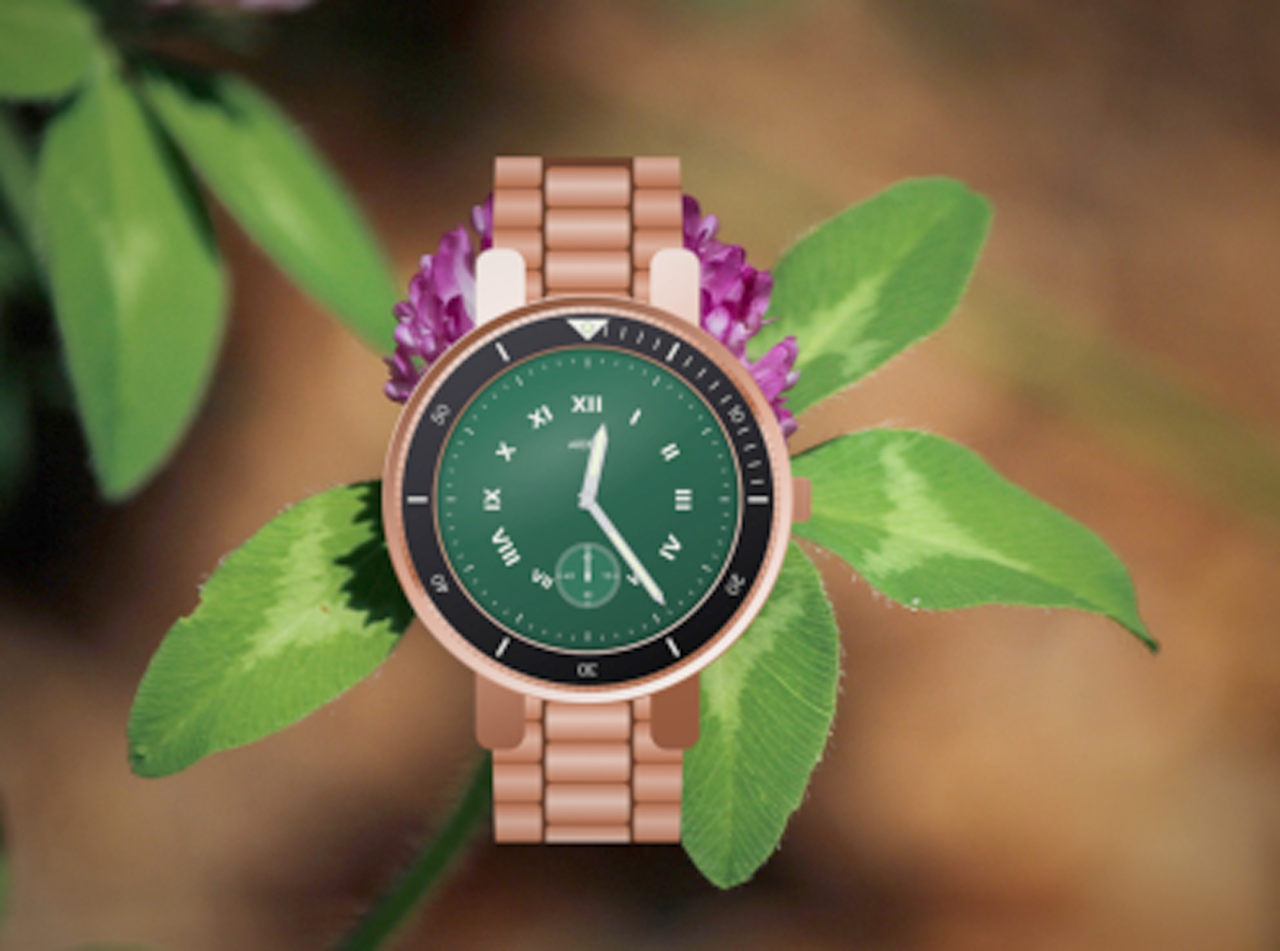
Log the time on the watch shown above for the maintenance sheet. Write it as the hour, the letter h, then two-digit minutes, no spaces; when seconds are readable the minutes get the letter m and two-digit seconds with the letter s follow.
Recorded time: 12h24
